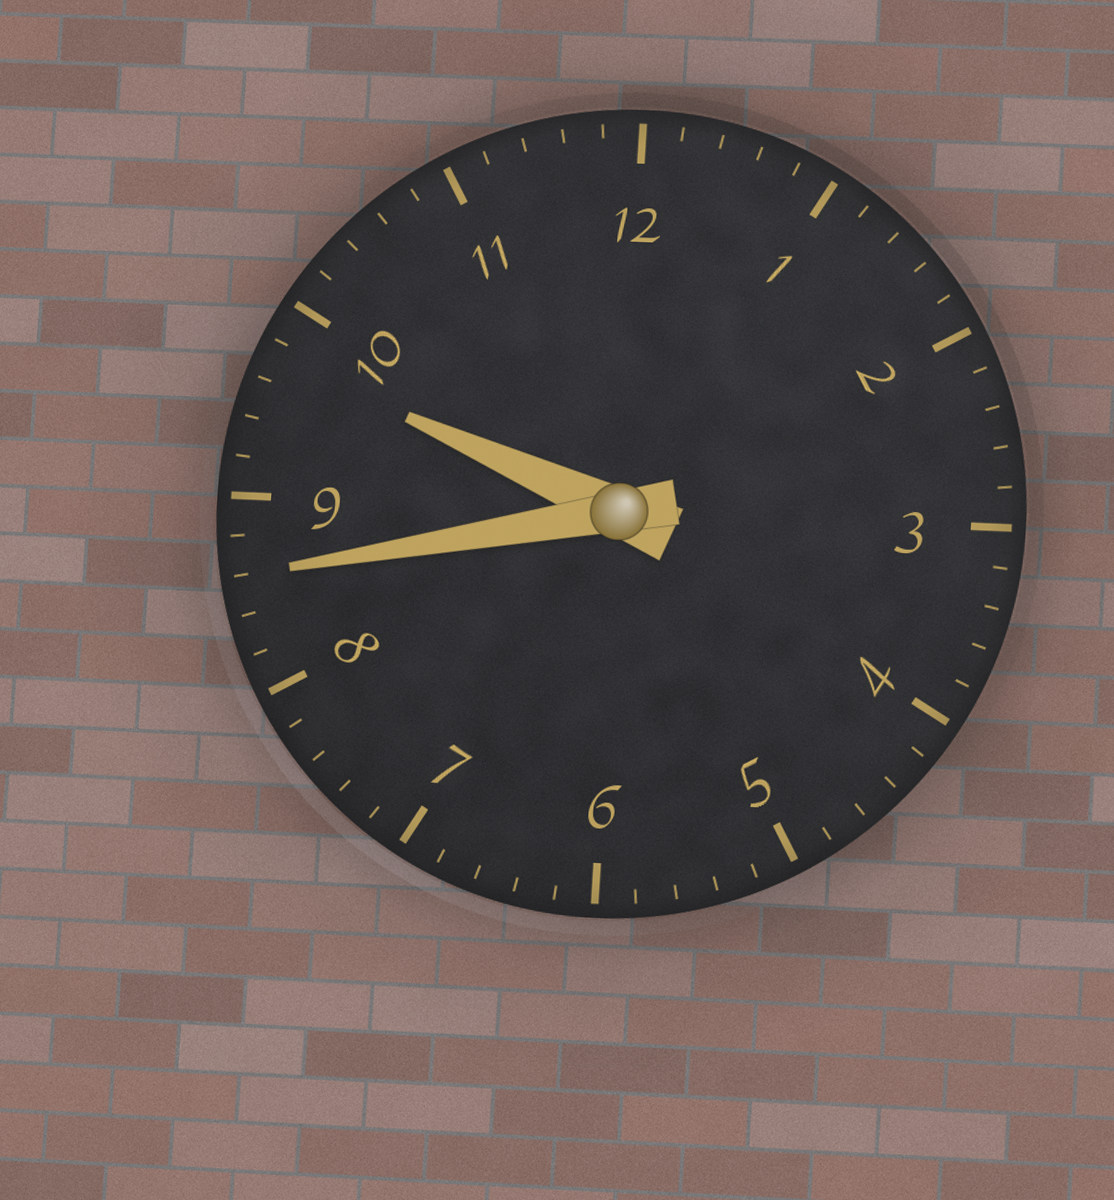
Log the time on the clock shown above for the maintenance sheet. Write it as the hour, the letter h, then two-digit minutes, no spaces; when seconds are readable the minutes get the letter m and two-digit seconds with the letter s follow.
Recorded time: 9h43
